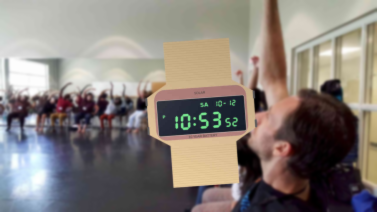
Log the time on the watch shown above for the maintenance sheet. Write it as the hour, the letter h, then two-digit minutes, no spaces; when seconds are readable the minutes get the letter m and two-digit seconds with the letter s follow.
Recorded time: 10h53m52s
